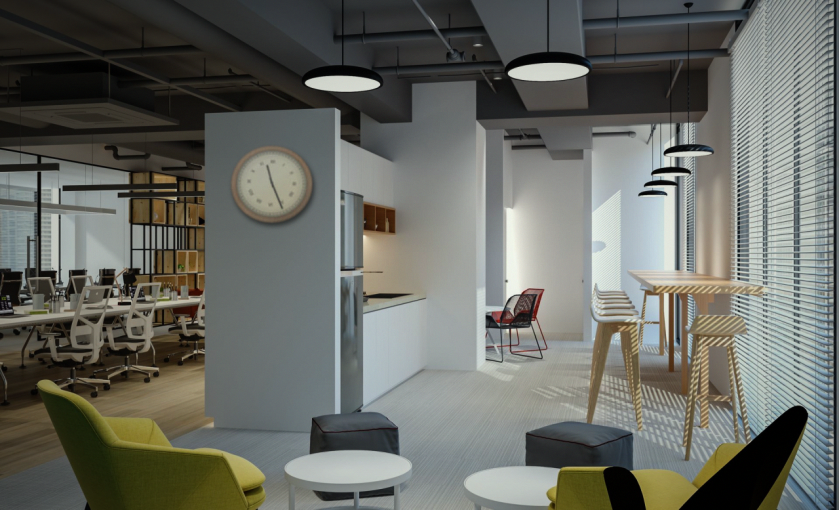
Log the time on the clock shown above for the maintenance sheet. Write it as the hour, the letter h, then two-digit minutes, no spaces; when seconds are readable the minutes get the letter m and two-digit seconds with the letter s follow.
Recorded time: 11h26
